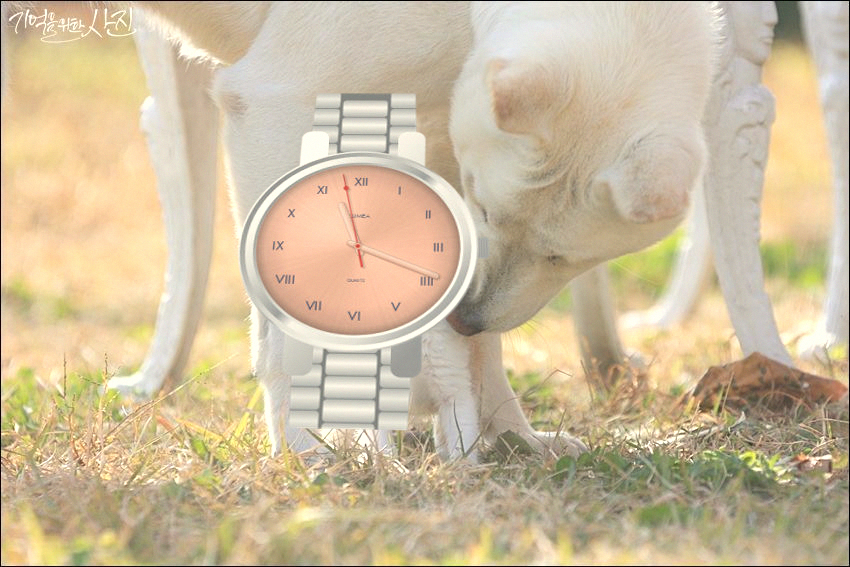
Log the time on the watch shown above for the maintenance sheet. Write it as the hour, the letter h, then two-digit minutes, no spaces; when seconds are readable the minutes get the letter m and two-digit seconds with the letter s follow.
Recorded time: 11h18m58s
